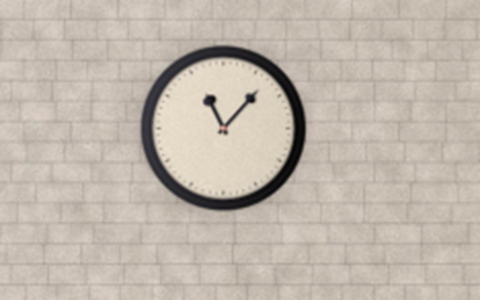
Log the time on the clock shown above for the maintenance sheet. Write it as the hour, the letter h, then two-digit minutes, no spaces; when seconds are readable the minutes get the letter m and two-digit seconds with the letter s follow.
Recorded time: 11h07
